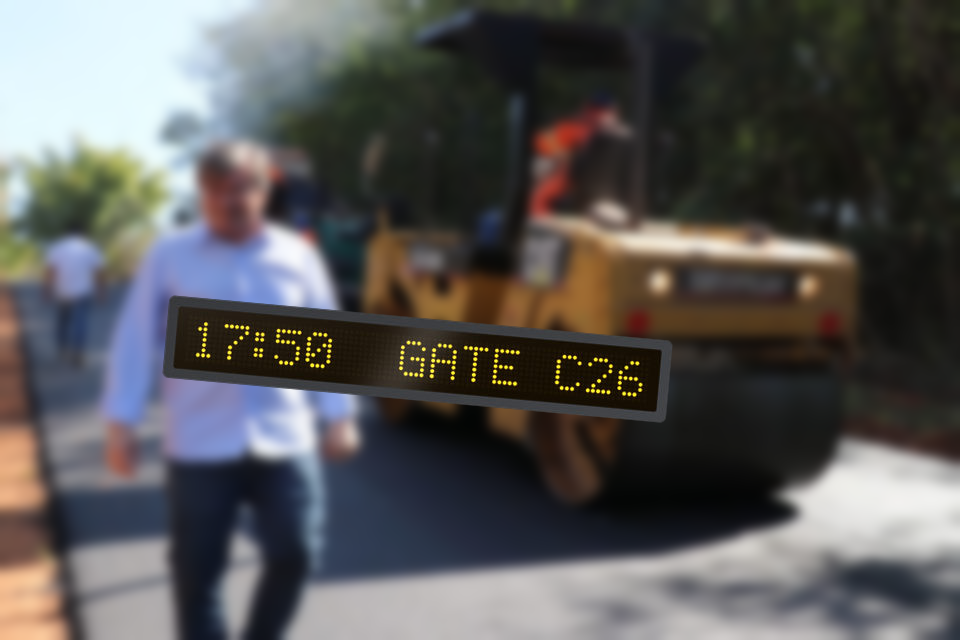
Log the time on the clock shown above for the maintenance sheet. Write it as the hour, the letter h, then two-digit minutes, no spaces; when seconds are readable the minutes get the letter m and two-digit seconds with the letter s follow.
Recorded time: 17h50
